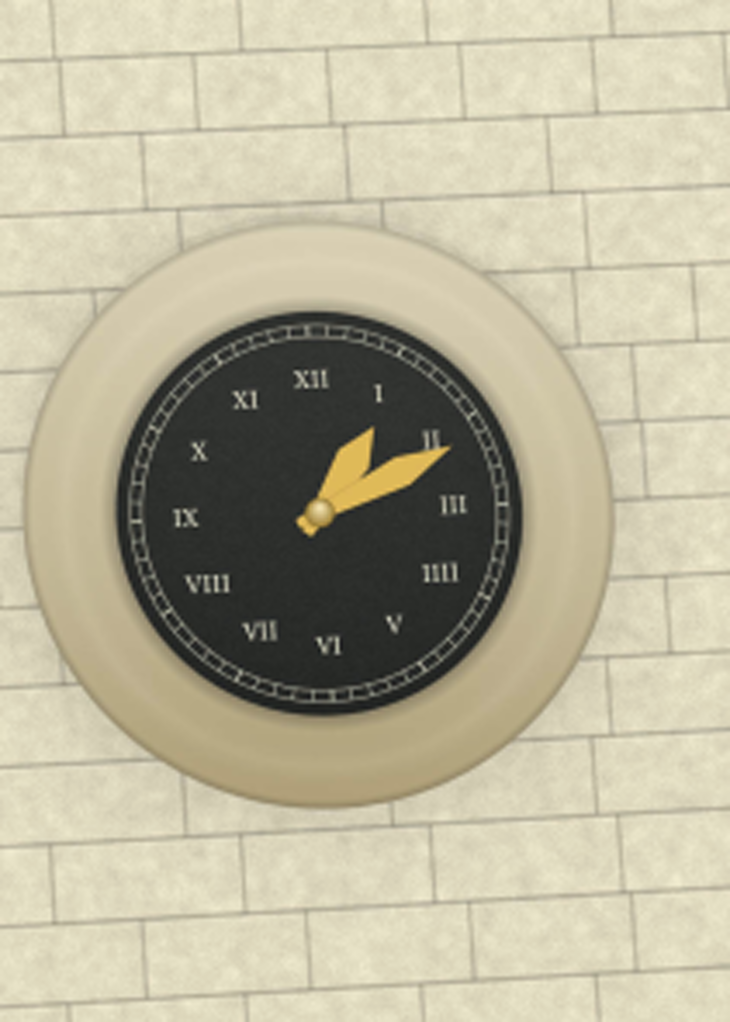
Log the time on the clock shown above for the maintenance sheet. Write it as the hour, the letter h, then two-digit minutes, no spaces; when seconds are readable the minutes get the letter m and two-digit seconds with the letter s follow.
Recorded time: 1h11
